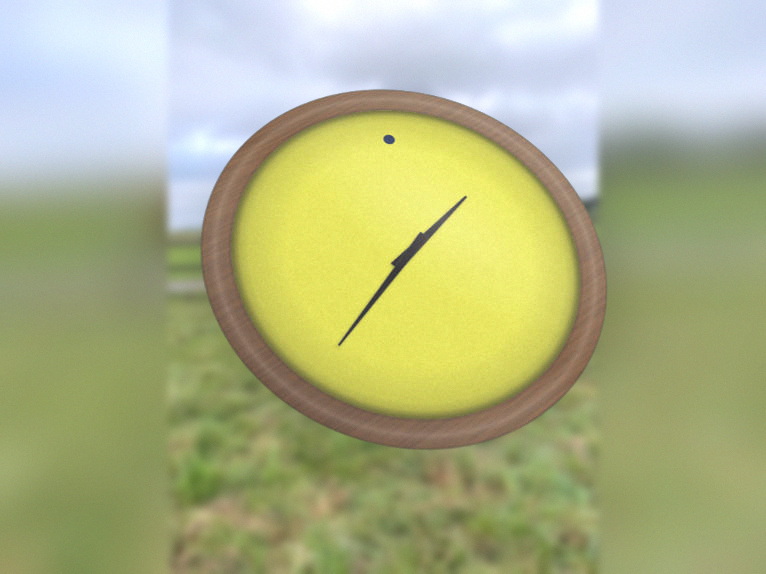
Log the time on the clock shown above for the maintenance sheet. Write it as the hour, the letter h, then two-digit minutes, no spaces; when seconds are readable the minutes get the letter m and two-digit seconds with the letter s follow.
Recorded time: 1h37
